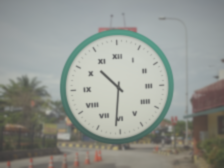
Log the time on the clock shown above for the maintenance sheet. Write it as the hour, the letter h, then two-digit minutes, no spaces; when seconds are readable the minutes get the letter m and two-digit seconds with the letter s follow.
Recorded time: 10h31
